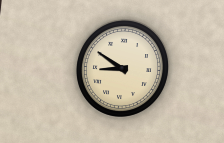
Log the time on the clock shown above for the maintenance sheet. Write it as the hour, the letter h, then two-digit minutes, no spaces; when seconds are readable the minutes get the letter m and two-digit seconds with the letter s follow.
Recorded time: 8h50
